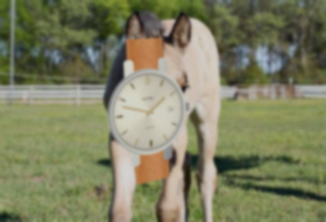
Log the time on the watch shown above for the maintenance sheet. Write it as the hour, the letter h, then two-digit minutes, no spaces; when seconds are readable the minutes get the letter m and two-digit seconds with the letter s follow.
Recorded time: 1h48
